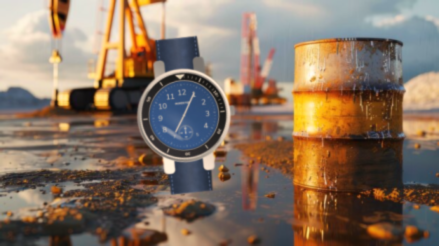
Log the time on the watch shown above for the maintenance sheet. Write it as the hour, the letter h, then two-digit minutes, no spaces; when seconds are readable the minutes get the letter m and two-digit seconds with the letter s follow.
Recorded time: 7h05
